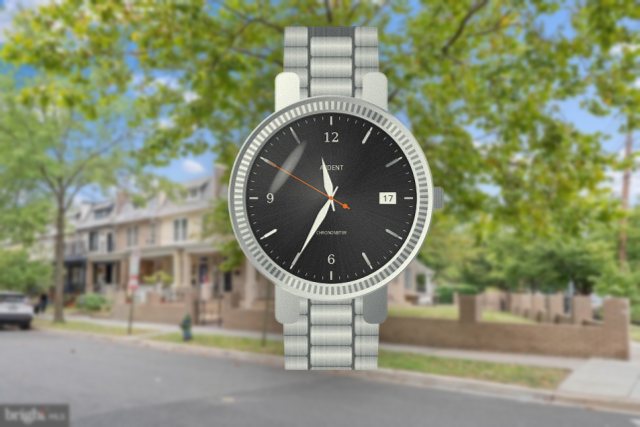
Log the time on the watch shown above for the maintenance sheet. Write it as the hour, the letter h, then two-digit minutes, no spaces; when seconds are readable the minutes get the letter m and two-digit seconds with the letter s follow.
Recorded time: 11h34m50s
